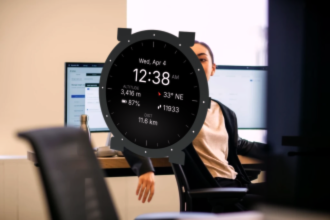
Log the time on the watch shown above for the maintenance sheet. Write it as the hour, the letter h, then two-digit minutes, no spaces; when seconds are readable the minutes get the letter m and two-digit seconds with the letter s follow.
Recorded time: 12h38
